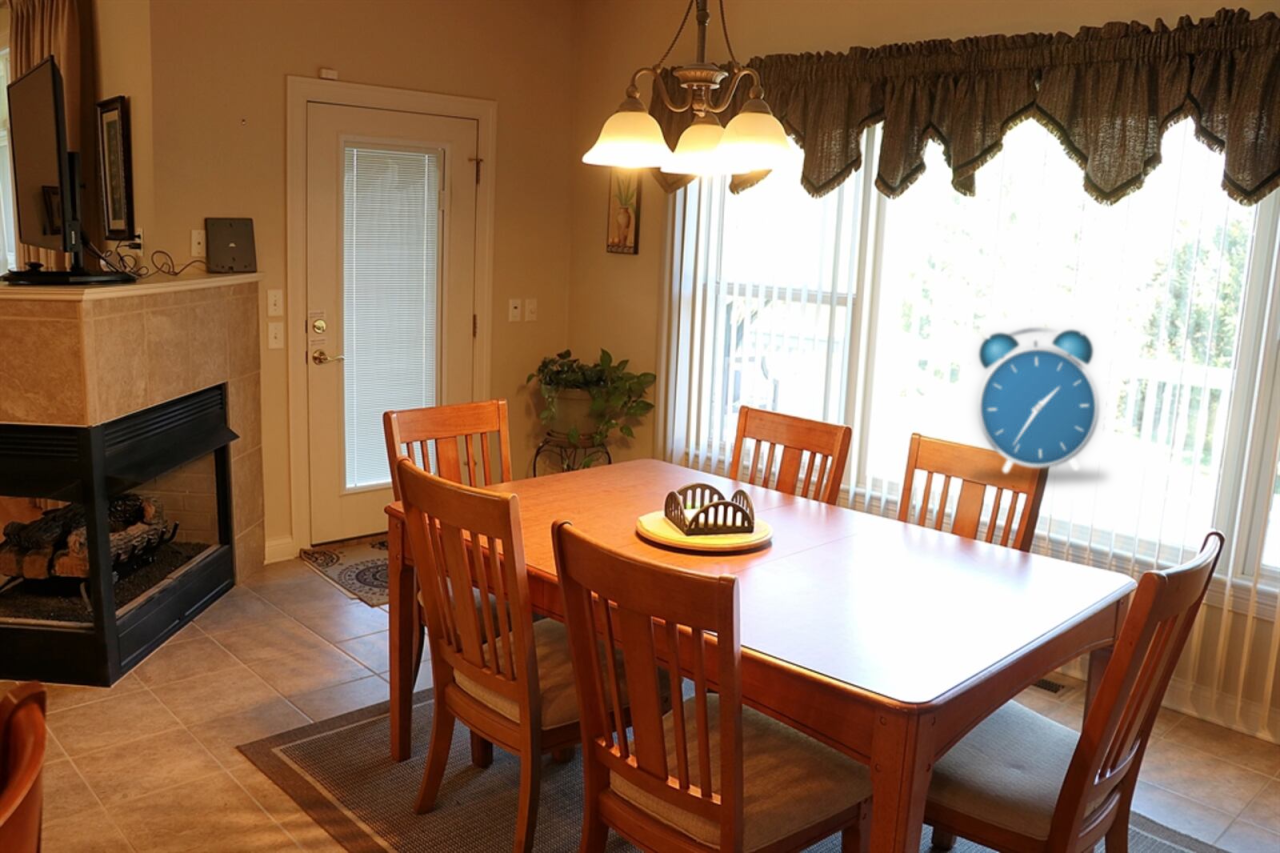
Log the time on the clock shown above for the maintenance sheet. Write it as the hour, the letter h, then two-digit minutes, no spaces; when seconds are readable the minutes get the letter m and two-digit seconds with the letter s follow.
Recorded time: 1h36
